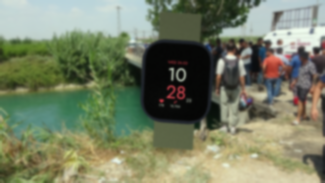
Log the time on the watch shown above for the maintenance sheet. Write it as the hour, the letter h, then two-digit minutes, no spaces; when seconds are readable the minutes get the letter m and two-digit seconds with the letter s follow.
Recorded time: 10h28
